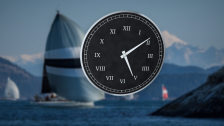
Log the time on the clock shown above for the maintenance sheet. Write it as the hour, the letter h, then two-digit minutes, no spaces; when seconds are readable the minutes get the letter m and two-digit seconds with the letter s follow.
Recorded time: 5h09
